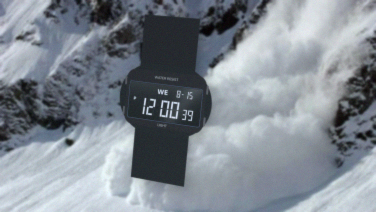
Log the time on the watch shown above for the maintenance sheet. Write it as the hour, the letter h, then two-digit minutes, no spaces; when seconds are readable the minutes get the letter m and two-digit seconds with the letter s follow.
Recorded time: 12h00m39s
